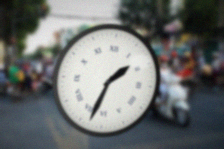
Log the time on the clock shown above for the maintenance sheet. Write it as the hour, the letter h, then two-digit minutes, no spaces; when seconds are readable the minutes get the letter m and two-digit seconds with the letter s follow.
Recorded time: 1h33
